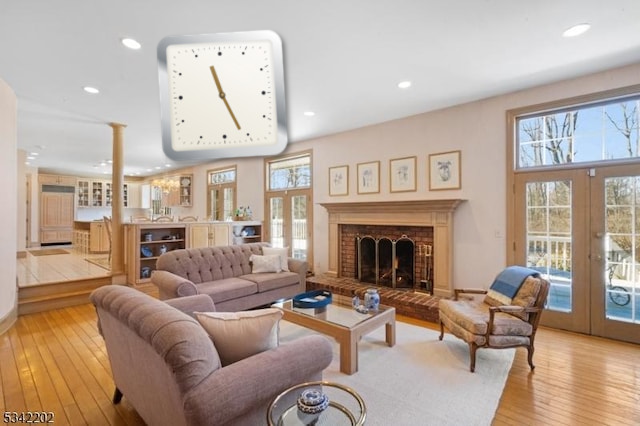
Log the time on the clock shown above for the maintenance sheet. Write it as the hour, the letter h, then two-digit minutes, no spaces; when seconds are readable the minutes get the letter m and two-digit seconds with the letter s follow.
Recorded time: 11h26
